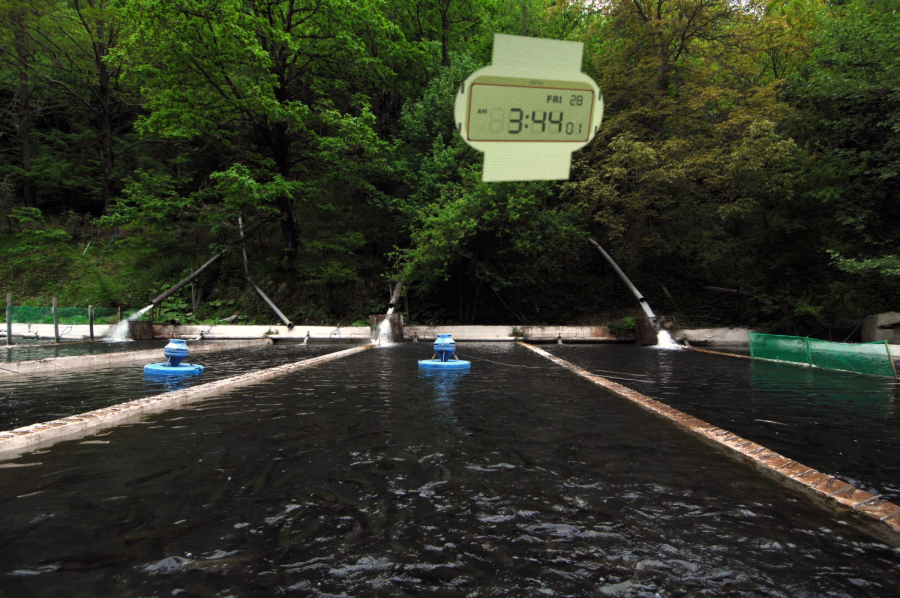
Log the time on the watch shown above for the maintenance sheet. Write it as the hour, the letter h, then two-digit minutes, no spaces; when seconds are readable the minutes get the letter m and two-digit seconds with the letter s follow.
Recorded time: 3h44m01s
